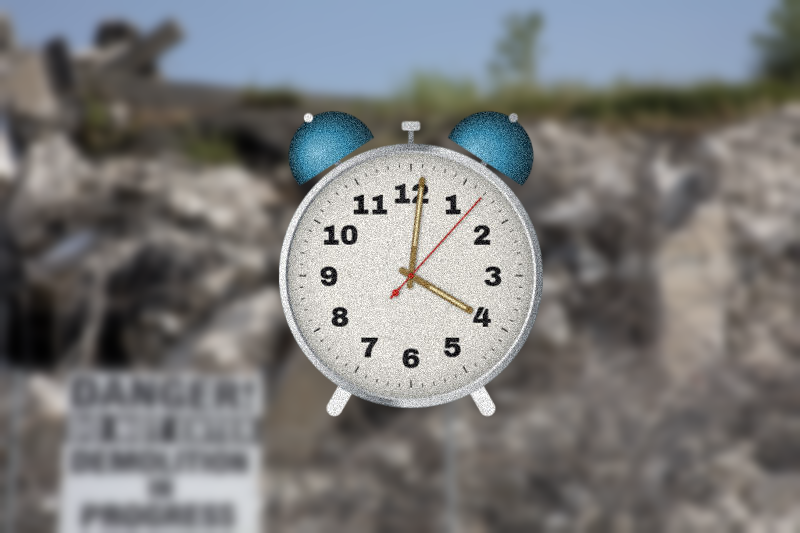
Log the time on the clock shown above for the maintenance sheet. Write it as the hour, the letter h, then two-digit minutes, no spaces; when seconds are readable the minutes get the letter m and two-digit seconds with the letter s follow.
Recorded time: 4h01m07s
